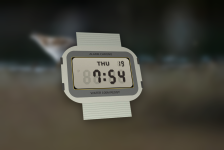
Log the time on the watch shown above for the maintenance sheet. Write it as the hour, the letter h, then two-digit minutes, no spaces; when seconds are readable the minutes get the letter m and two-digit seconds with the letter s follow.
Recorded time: 7h54
